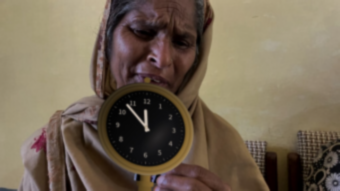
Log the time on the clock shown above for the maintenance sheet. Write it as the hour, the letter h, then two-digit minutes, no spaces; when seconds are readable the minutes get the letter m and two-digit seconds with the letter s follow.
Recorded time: 11h53
